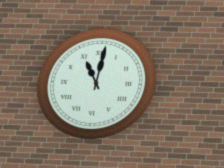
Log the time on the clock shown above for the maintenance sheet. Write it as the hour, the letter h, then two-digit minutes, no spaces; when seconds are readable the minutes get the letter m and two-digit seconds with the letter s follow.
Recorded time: 11h01
